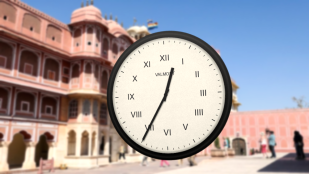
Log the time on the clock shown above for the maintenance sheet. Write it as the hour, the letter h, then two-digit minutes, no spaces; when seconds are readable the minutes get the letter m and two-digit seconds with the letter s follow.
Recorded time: 12h35
